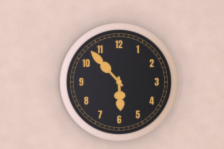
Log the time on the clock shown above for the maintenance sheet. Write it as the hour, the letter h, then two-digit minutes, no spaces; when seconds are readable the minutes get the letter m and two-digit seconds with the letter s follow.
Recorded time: 5h53
